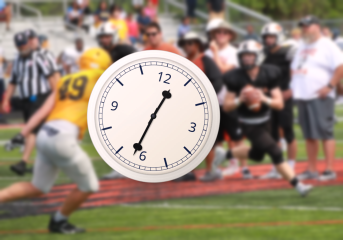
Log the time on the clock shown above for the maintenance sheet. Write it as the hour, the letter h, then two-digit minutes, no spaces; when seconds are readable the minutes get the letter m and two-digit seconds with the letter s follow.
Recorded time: 12h32
